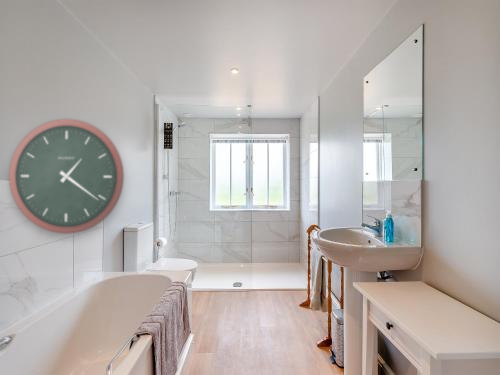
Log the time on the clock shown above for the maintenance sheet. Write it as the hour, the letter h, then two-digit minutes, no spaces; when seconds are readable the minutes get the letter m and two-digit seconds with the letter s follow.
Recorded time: 1h21
